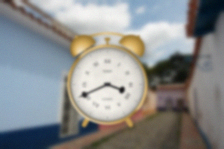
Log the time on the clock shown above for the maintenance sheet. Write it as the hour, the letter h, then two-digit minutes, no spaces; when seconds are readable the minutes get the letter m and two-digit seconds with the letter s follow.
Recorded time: 3h41
